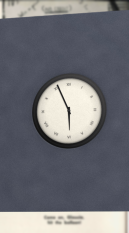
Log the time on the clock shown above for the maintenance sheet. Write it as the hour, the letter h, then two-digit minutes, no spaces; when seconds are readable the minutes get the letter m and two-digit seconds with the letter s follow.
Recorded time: 5h56
